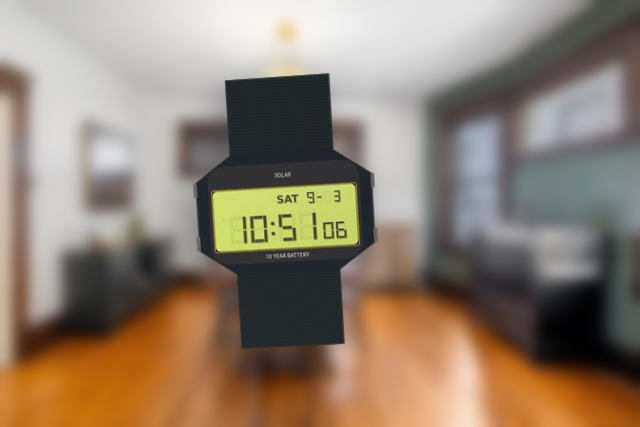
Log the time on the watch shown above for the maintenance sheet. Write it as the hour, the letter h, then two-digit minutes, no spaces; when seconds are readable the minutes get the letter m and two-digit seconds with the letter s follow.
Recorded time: 10h51m06s
